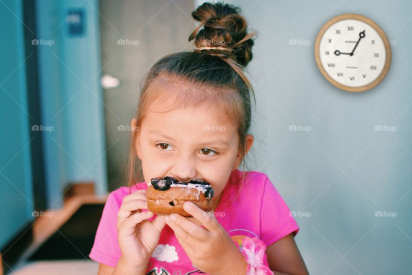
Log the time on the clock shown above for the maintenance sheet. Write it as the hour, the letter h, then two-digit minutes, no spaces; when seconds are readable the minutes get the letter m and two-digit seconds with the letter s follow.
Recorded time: 9h05
